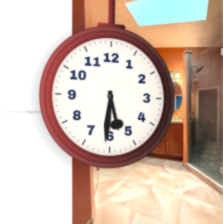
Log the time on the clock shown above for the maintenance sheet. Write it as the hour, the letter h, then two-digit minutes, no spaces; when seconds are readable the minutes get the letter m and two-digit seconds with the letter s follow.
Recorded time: 5h31
